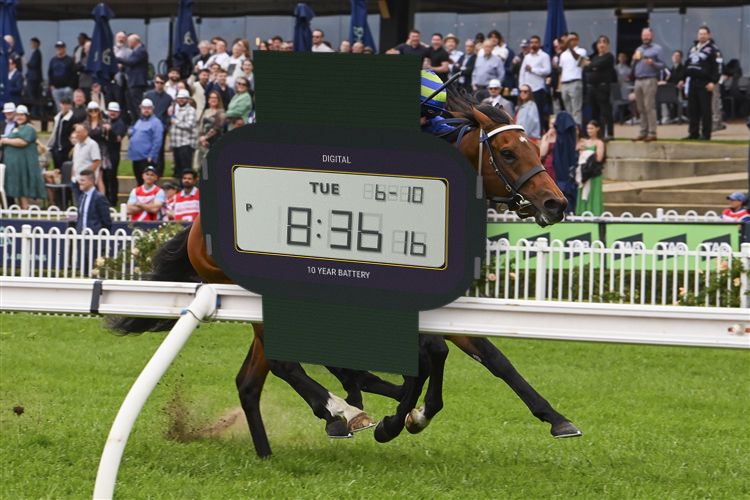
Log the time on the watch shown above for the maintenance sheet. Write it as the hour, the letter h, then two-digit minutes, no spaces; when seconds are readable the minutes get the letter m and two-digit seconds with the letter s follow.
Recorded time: 8h36m16s
